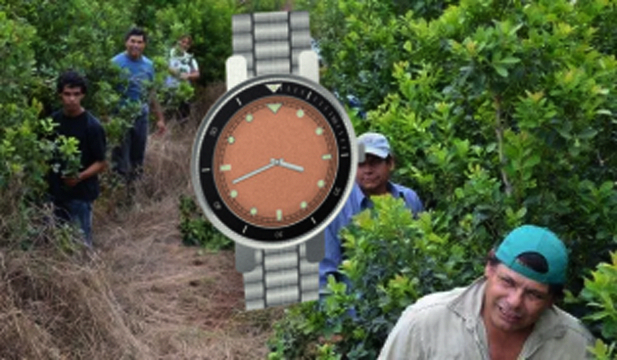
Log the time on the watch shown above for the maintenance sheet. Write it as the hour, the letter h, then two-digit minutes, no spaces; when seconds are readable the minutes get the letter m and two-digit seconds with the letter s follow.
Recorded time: 3h42
